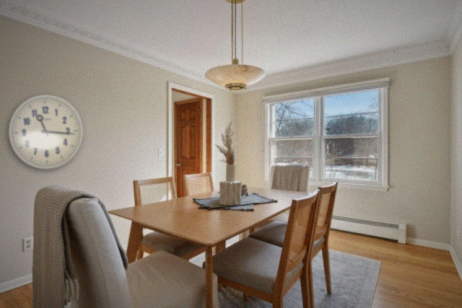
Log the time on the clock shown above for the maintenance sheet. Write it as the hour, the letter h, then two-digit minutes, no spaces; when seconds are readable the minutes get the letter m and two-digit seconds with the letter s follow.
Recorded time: 11h16
